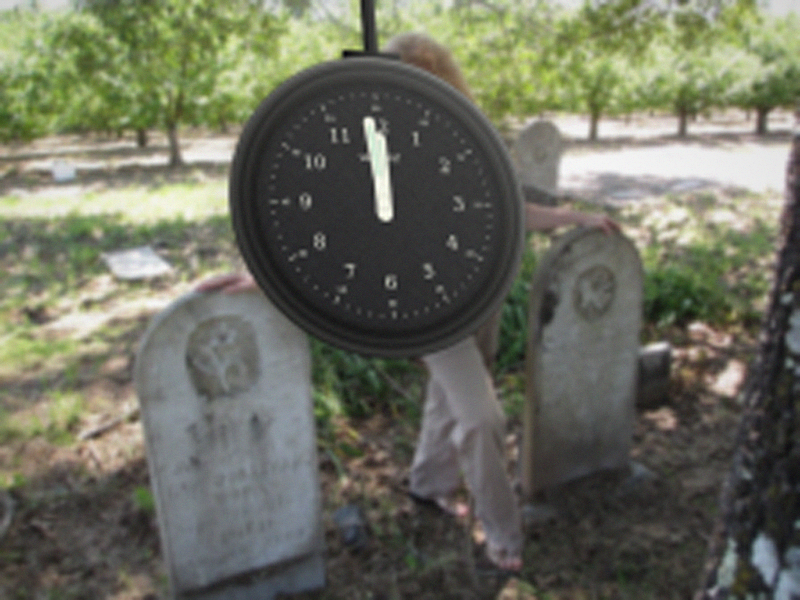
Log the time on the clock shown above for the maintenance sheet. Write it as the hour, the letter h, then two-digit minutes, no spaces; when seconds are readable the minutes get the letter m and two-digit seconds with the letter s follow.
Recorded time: 11h59
